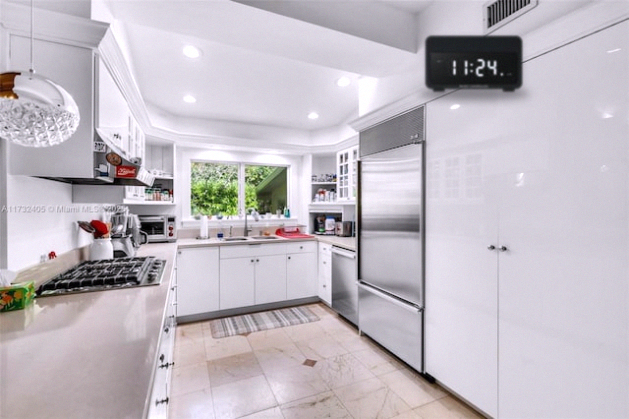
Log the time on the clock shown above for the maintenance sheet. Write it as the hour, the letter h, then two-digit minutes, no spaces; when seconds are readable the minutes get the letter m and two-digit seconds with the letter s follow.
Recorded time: 11h24
